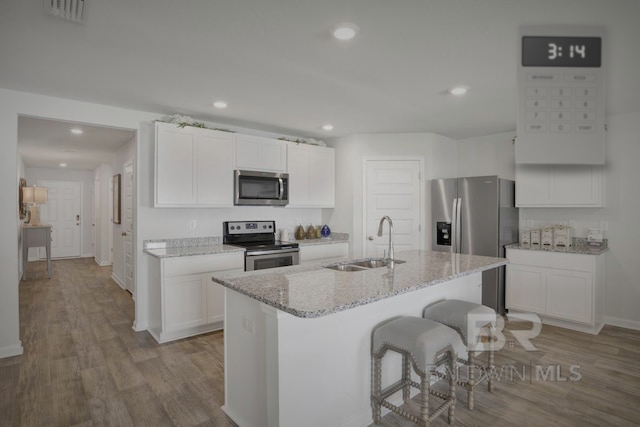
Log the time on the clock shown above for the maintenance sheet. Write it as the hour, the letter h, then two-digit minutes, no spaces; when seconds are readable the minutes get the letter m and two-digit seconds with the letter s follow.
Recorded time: 3h14
